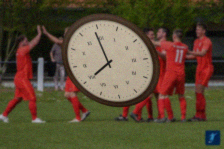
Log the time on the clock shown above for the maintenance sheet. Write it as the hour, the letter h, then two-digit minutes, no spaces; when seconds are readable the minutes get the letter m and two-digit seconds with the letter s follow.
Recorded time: 7h59
